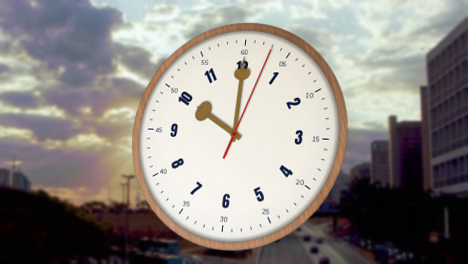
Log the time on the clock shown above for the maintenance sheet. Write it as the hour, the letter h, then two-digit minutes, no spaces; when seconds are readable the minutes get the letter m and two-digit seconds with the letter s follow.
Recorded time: 10h00m03s
